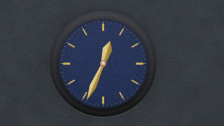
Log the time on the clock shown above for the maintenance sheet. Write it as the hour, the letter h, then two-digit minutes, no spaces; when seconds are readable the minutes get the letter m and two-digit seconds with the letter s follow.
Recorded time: 12h34
